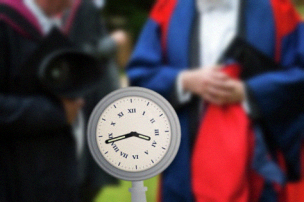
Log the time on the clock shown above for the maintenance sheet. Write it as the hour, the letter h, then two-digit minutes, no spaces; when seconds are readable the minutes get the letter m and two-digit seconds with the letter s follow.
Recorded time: 3h43
